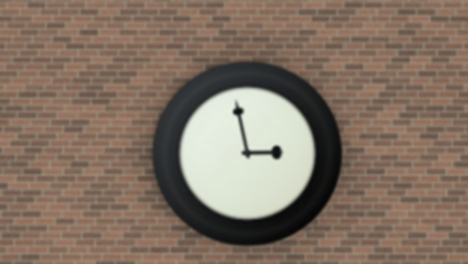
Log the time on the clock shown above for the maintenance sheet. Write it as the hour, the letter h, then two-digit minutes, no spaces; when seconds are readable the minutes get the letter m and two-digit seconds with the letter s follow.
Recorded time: 2h58
